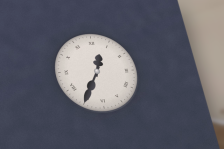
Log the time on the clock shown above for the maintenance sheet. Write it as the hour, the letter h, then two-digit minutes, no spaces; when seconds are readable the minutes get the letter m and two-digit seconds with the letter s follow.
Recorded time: 12h35
